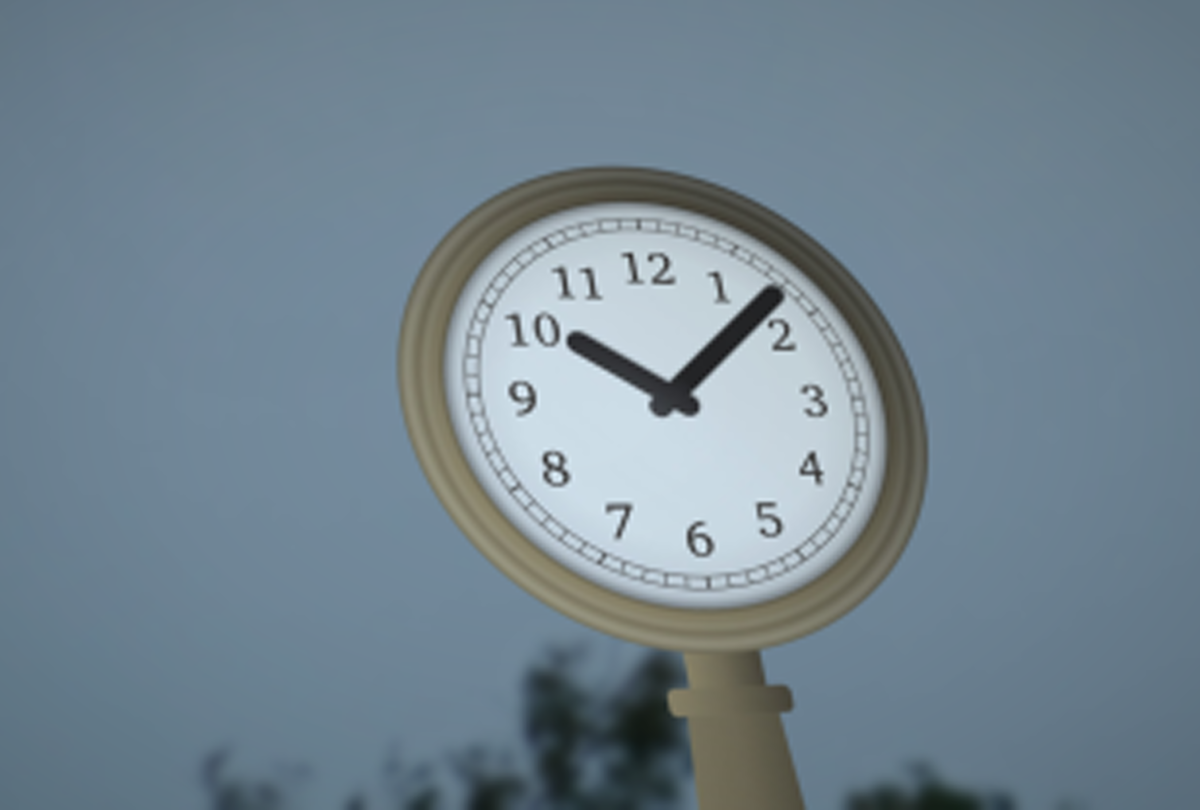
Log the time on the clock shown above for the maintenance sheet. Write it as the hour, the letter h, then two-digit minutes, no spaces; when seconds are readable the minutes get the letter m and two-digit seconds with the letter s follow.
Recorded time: 10h08
